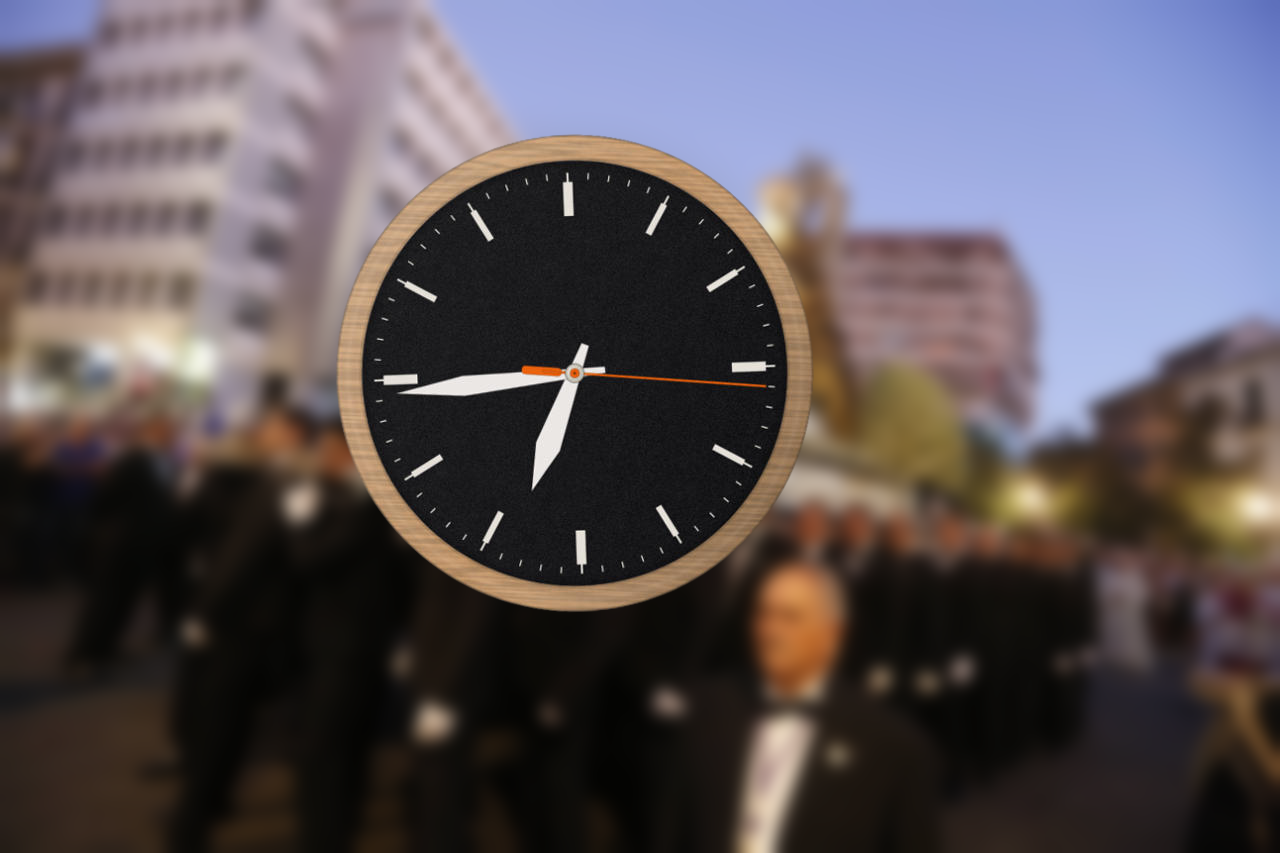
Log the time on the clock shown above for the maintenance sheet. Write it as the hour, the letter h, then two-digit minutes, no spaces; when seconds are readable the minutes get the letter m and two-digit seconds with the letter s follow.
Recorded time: 6h44m16s
